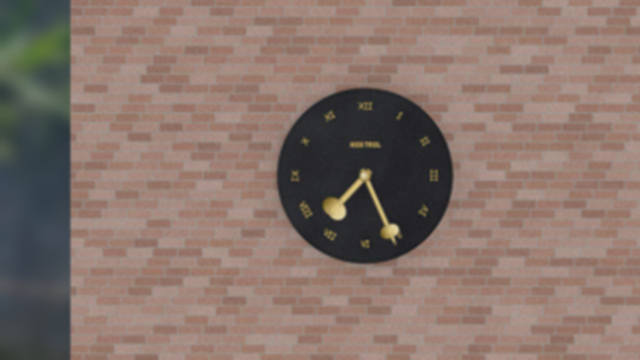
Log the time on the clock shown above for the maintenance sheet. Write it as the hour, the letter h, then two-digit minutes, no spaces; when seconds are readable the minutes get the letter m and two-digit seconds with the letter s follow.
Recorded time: 7h26
